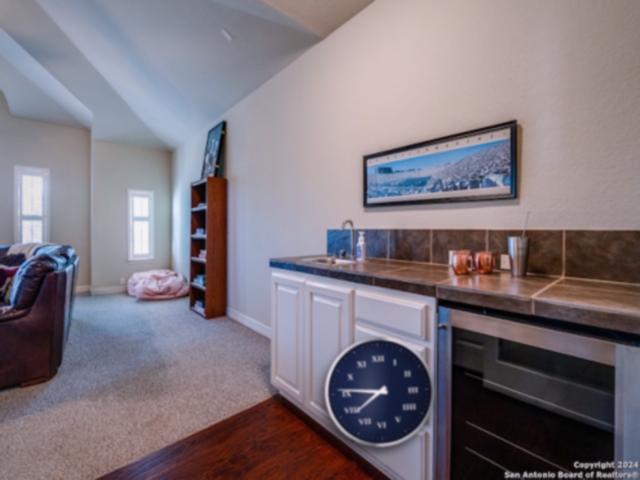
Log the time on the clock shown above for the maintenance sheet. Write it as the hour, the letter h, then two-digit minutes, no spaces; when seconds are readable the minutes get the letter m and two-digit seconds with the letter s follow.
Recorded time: 7h46
